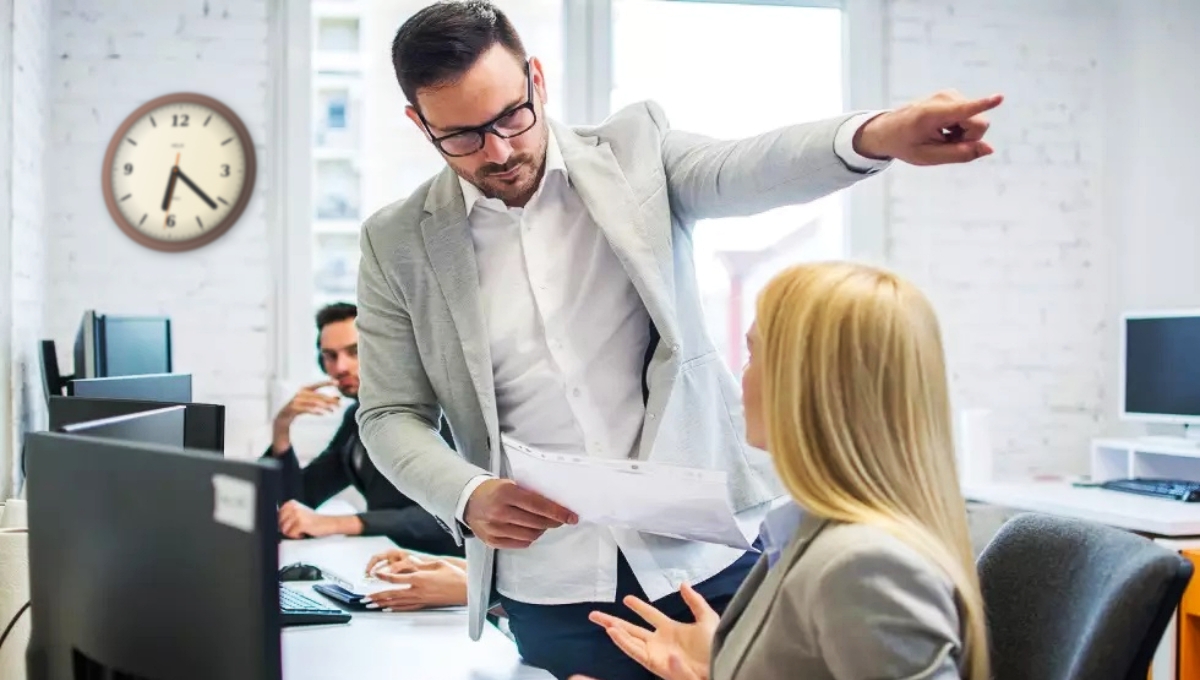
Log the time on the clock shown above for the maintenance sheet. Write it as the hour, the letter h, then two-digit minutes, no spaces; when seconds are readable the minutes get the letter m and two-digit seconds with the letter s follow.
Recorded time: 6h21m31s
